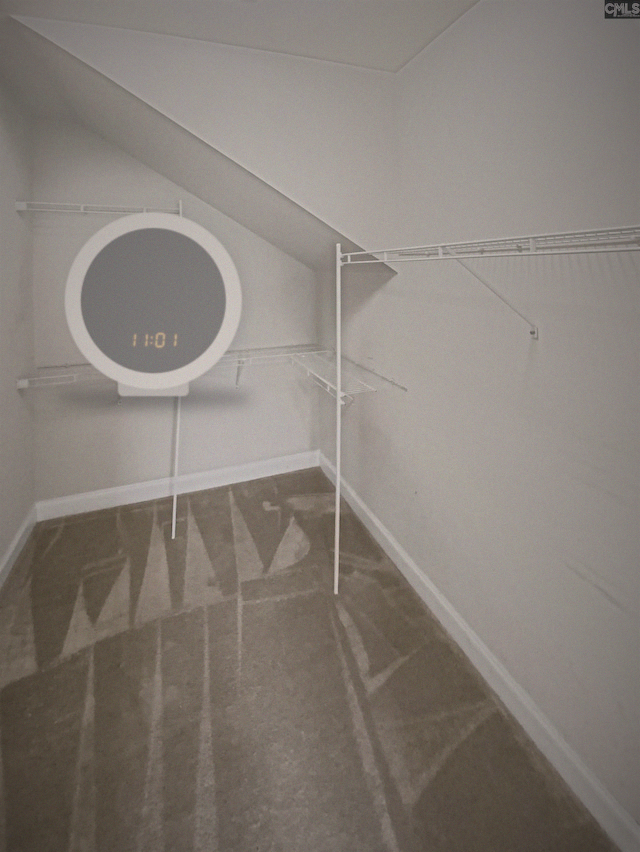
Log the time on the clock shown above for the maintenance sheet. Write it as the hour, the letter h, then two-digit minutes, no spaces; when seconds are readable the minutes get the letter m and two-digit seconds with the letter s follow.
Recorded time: 11h01
